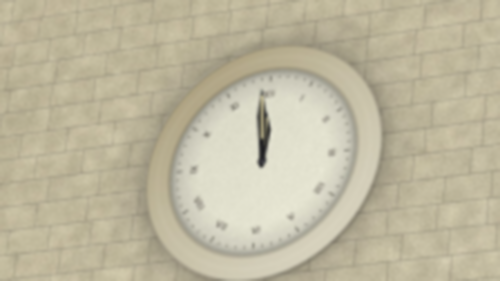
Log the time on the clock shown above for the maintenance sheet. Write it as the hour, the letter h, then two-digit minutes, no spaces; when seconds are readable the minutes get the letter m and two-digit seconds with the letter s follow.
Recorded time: 11h59
